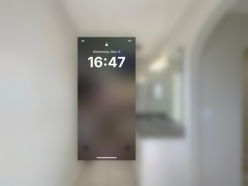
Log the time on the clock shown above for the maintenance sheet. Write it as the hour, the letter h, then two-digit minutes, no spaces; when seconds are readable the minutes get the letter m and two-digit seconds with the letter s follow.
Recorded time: 16h47
